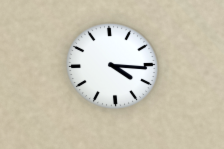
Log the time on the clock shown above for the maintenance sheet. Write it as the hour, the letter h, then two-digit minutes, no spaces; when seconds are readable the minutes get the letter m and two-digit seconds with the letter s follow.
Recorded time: 4h16
